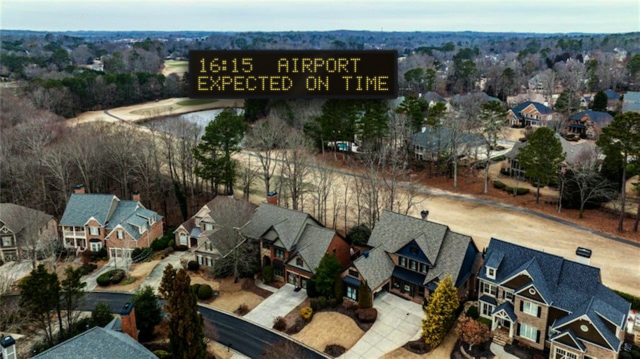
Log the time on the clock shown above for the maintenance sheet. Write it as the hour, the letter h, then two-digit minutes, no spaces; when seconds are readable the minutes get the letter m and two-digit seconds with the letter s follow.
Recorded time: 16h15
